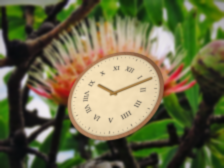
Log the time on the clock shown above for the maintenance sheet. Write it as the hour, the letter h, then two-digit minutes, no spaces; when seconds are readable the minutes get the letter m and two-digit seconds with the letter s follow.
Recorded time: 9h07
